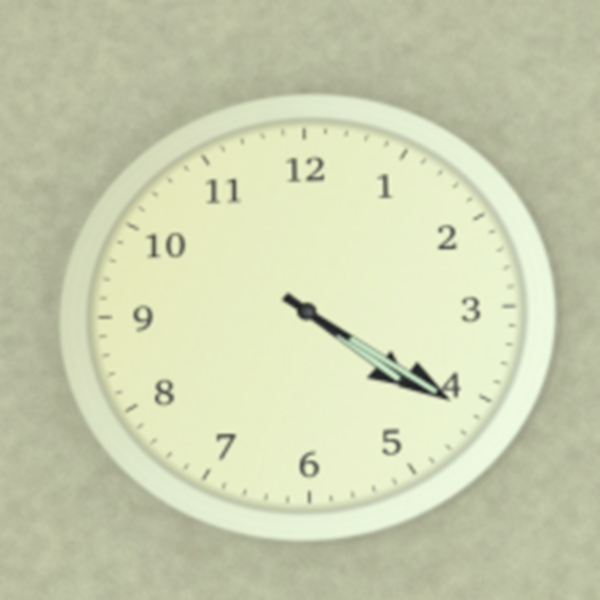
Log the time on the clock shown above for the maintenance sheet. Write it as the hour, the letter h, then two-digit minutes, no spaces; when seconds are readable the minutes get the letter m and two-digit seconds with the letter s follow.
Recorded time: 4h21
